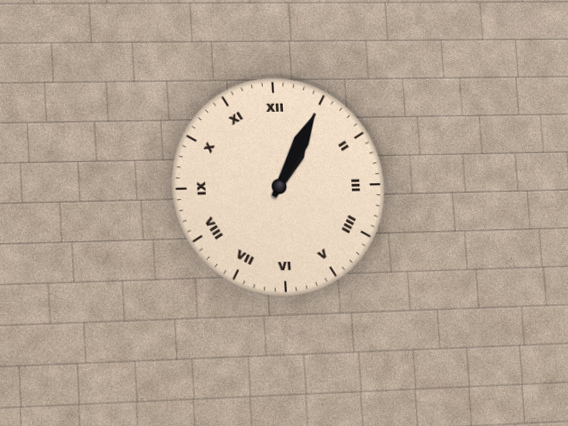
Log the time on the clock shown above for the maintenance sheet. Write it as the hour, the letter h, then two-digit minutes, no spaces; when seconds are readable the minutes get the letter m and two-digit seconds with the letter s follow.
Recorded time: 1h05
